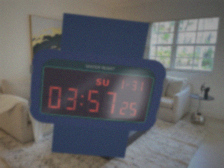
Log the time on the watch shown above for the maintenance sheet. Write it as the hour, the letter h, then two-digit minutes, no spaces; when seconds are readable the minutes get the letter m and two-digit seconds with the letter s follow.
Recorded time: 3h57m25s
